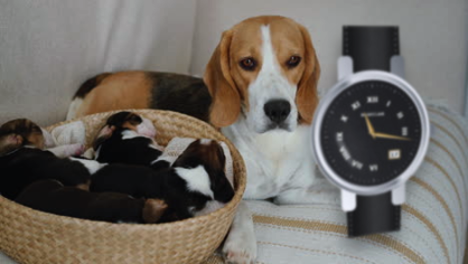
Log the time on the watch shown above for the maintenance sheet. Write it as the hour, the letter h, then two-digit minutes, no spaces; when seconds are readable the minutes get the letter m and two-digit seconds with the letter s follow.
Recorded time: 11h17
